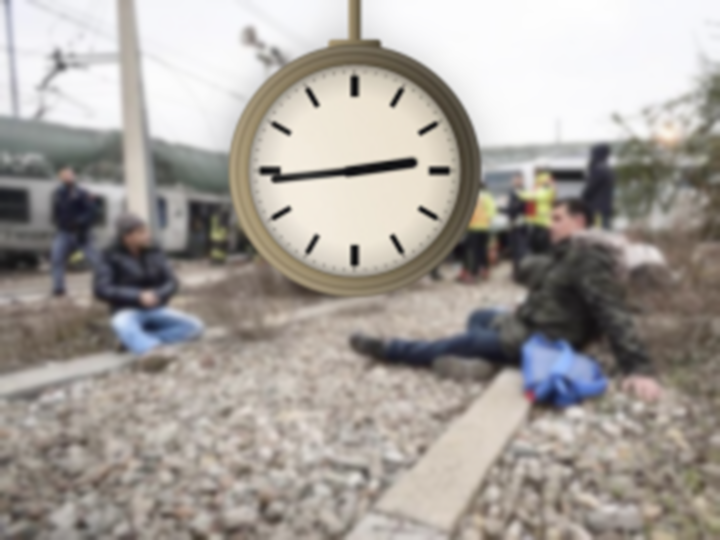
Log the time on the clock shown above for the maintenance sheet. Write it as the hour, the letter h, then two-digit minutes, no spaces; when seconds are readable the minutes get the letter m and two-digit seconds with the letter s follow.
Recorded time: 2h44
